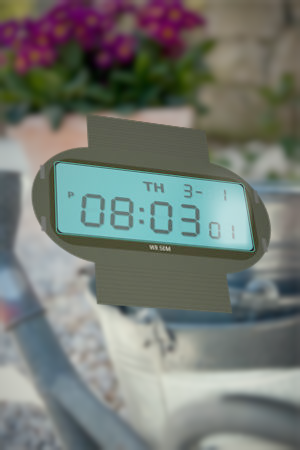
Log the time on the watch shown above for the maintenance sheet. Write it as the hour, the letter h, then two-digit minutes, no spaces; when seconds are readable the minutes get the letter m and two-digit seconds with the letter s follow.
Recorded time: 8h03m01s
